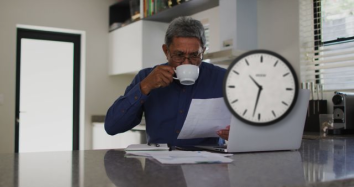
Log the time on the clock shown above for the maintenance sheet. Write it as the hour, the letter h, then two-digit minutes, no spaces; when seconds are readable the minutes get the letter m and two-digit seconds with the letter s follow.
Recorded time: 10h32
